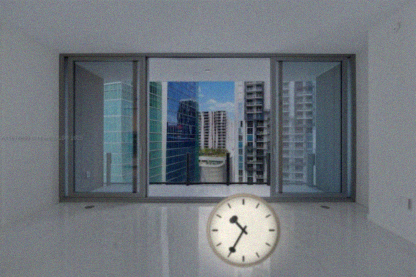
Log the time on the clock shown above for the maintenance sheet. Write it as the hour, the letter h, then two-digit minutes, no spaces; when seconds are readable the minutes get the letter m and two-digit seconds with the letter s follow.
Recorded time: 10h35
